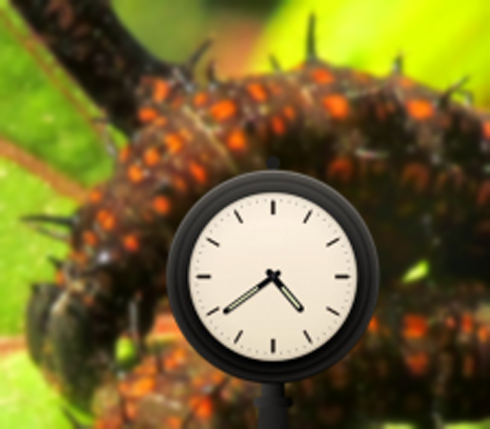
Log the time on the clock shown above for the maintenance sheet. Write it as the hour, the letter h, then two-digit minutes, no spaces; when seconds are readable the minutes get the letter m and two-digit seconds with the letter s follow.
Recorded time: 4h39
